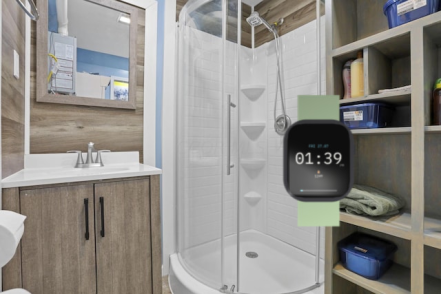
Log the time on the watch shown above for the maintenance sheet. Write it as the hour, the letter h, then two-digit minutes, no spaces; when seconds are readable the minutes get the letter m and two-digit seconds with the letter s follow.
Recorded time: 1h39
